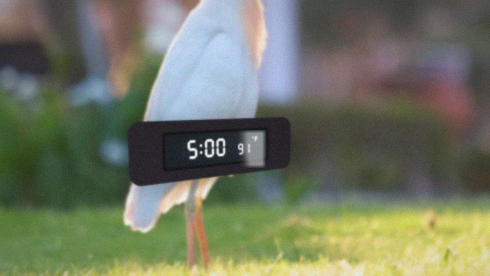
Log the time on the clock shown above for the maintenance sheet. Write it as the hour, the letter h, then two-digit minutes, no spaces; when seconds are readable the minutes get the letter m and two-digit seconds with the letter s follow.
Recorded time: 5h00
